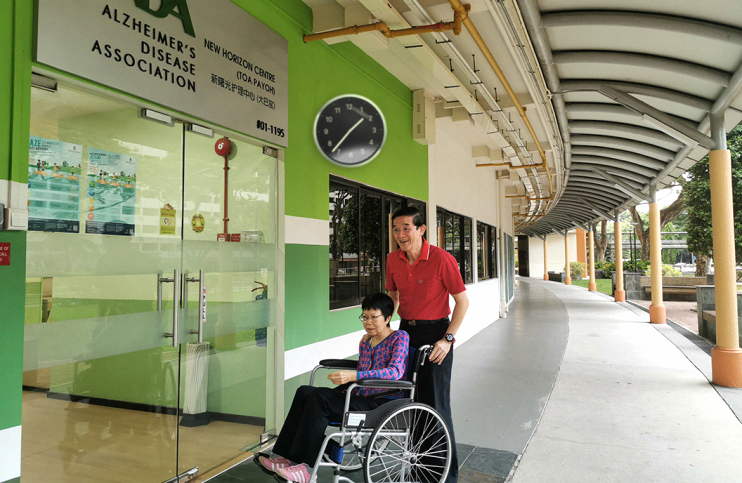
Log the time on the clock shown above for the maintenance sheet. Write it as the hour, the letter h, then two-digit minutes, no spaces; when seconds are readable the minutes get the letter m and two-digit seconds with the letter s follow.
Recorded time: 1h37
